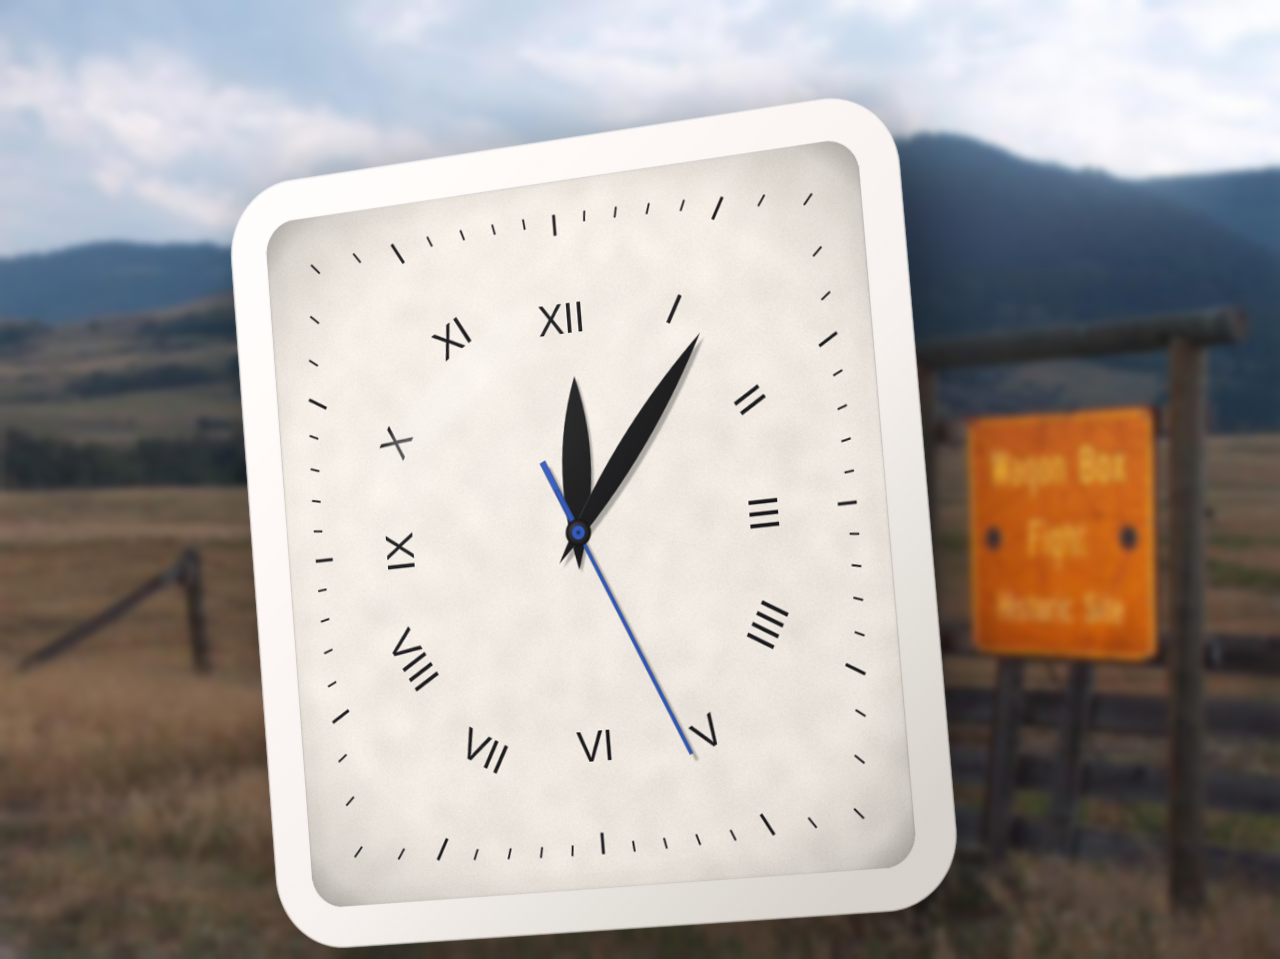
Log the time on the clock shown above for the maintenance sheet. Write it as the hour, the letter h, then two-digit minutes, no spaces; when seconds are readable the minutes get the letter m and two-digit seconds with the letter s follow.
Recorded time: 12h06m26s
